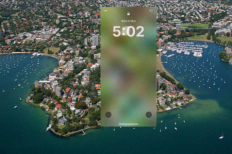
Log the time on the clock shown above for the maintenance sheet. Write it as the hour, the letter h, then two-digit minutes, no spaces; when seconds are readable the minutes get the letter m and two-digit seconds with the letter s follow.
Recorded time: 5h02
